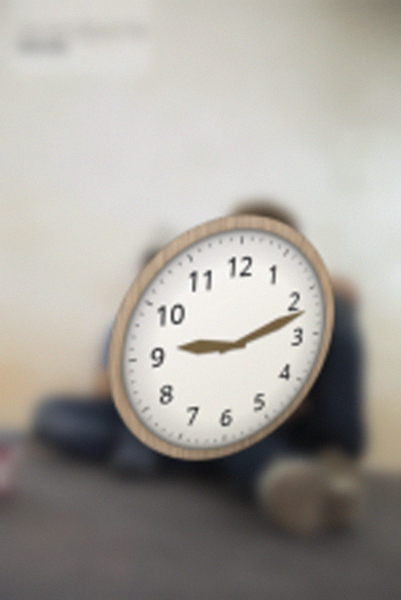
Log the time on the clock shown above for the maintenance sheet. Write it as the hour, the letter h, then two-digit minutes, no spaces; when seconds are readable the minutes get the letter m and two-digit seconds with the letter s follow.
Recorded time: 9h12
